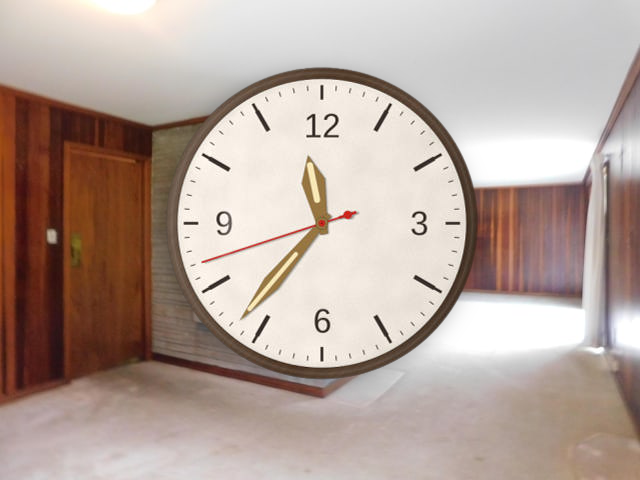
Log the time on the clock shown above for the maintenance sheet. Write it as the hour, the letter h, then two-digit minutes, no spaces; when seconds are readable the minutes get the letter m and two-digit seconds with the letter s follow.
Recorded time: 11h36m42s
